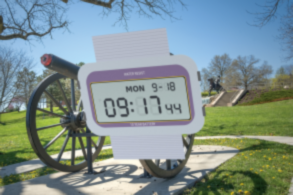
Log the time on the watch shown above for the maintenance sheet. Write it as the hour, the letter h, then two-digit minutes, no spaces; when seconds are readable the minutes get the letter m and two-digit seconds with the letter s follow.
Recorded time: 9h17m44s
